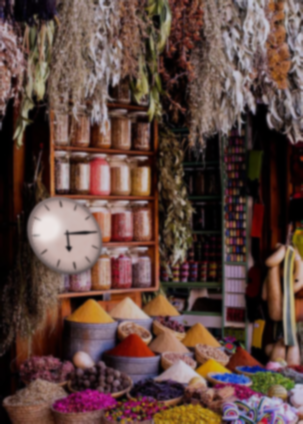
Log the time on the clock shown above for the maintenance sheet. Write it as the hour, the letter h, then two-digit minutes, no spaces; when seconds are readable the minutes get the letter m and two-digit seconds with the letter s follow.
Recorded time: 6h15
